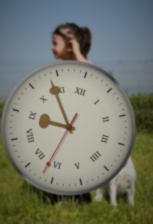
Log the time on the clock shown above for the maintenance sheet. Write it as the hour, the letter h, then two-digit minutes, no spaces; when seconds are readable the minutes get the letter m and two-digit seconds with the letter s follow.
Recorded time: 8h53m32s
